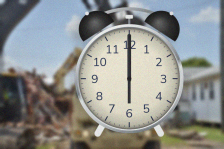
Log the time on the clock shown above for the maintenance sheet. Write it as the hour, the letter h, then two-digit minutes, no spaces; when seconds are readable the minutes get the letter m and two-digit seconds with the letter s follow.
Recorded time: 6h00
